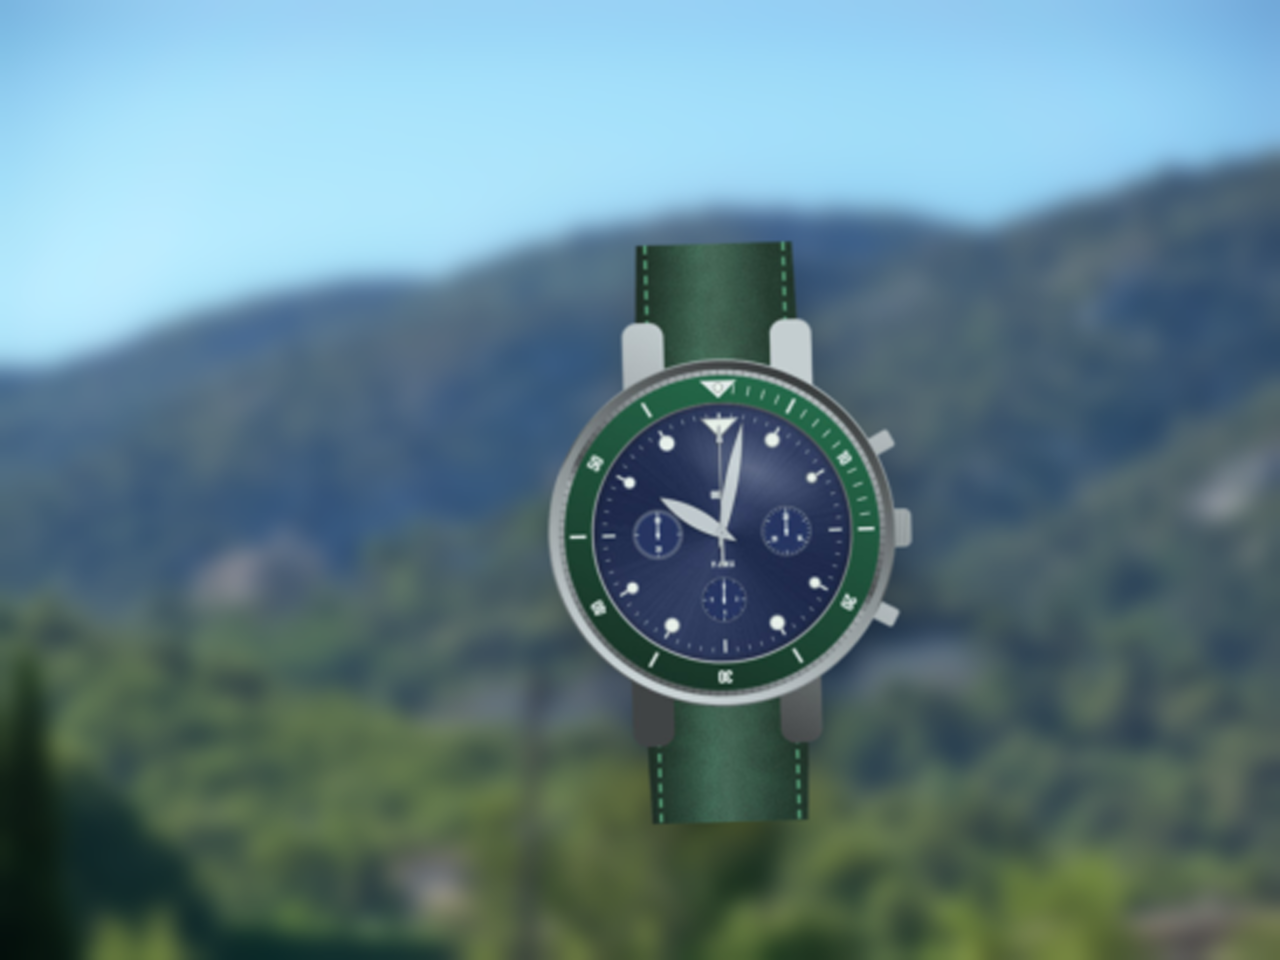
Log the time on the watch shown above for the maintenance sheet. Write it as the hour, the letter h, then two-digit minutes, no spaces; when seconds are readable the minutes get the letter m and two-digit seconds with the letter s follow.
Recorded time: 10h02
